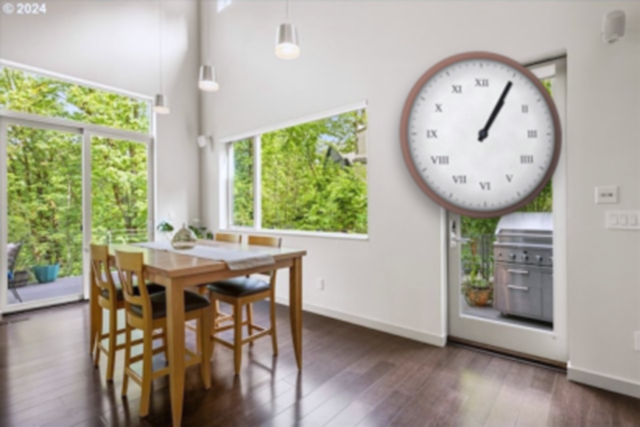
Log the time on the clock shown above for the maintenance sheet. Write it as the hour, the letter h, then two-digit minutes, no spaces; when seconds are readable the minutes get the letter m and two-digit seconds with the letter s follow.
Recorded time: 1h05
